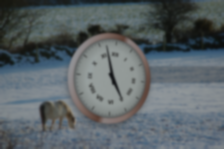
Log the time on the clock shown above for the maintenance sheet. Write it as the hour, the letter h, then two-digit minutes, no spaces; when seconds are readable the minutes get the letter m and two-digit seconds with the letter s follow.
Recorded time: 4h57
